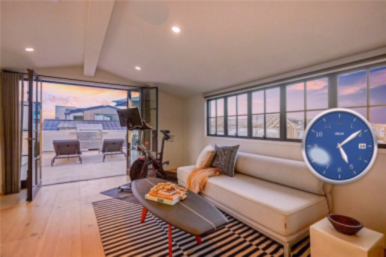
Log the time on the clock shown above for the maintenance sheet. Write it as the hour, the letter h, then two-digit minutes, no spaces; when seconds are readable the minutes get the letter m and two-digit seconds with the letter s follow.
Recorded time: 5h09
